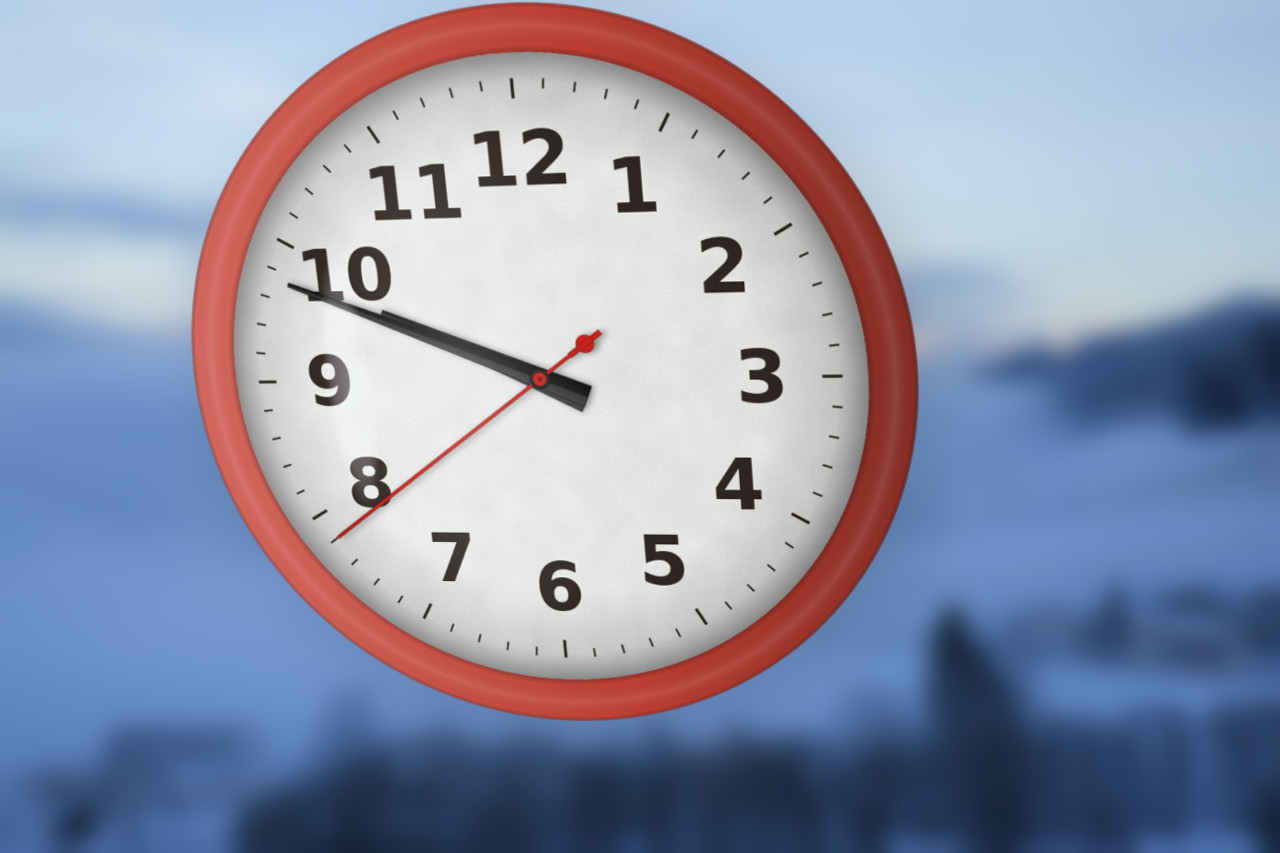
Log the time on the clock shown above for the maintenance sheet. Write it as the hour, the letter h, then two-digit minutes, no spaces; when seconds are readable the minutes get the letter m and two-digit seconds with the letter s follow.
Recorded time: 9h48m39s
